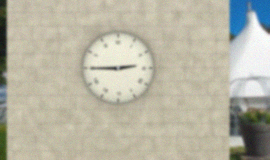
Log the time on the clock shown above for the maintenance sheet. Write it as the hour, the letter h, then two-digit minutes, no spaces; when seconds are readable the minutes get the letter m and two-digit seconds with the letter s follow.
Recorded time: 2h45
